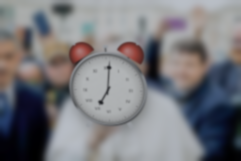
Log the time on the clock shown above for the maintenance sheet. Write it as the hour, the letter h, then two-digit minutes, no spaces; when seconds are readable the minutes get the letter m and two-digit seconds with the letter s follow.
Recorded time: 7h01
